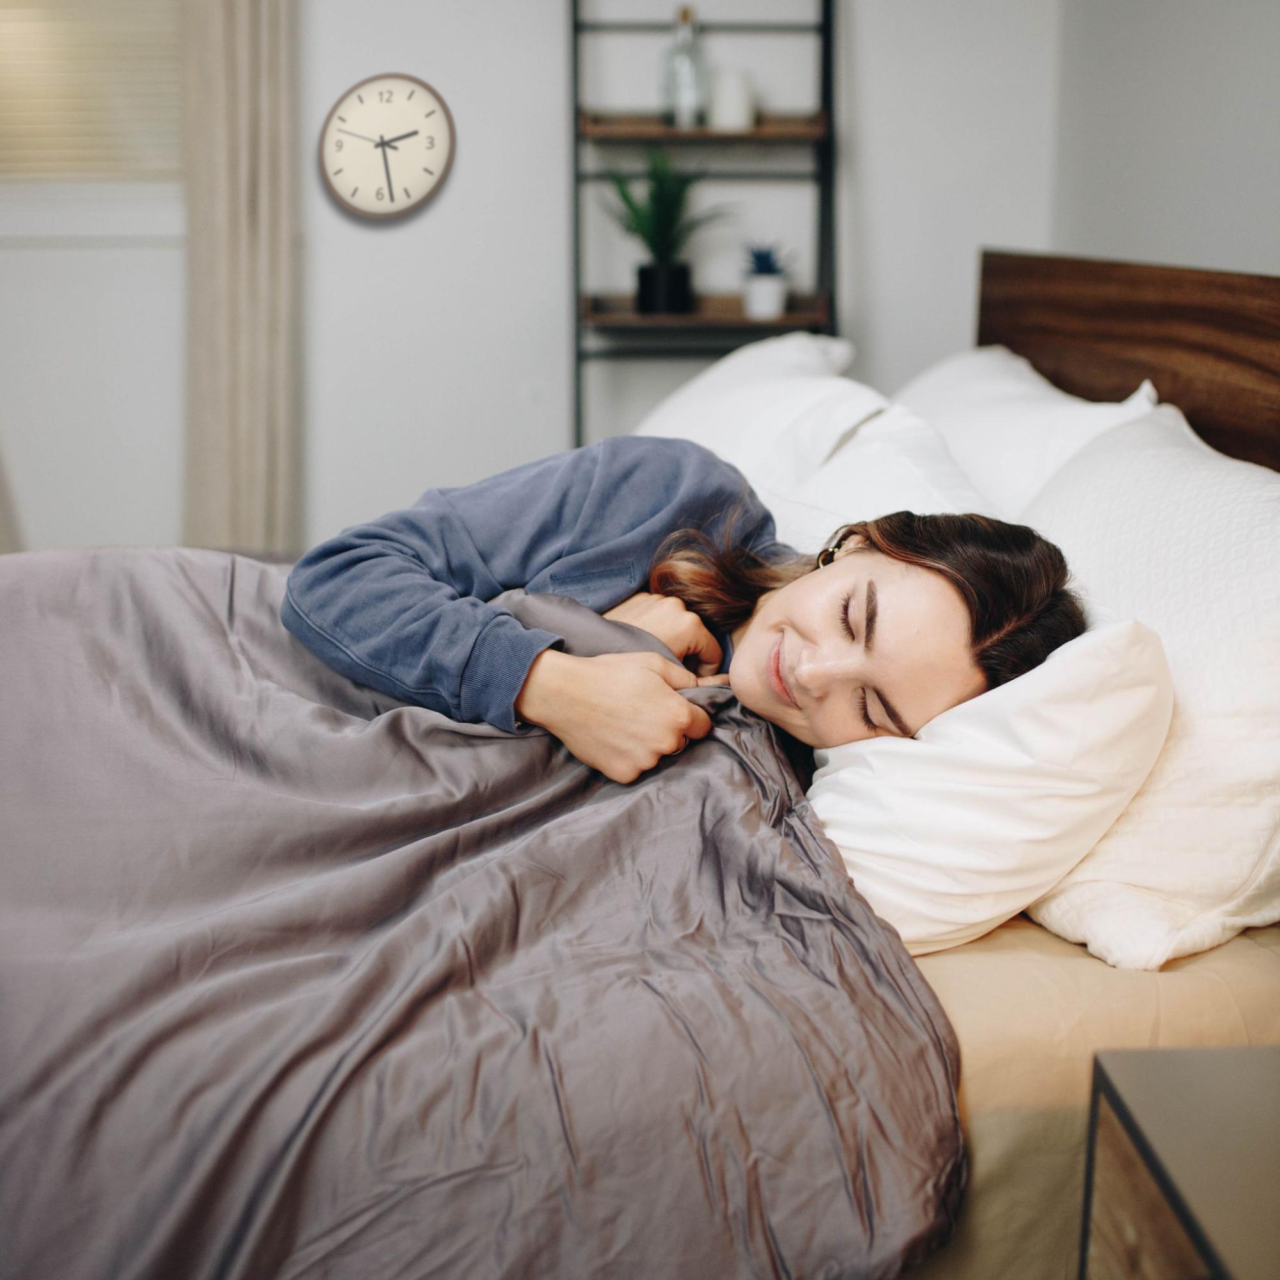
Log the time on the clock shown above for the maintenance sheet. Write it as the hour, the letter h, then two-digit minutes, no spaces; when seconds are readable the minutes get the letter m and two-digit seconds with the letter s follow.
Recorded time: 2h27m48s
